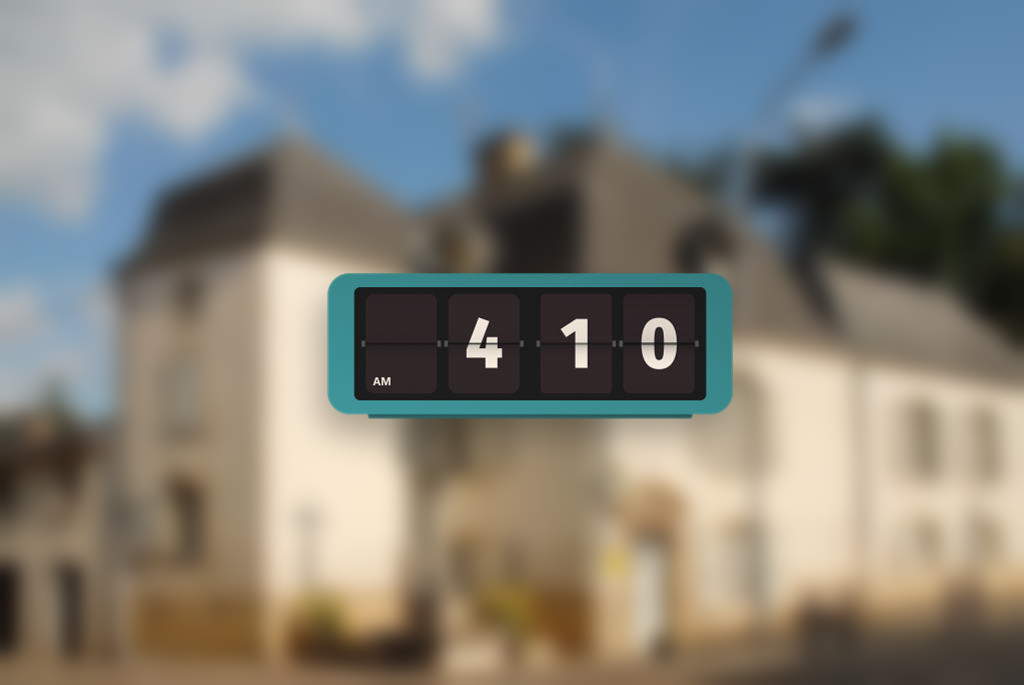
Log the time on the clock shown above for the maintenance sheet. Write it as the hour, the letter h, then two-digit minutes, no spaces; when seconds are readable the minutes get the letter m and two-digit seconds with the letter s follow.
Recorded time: 4h10
